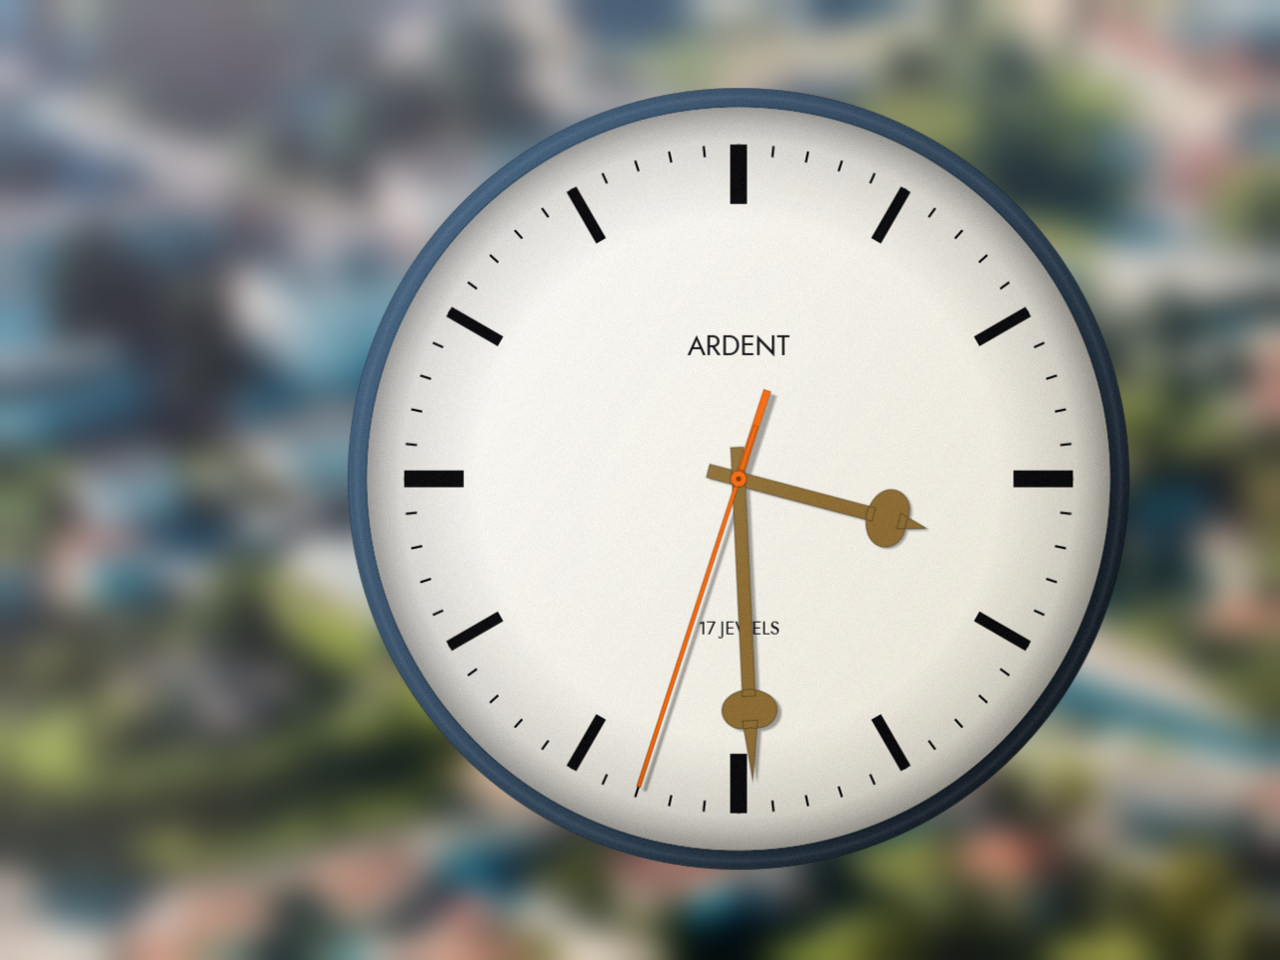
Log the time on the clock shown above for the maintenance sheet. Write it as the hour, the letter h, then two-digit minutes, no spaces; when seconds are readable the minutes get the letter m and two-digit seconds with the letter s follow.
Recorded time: 3h29m33s
